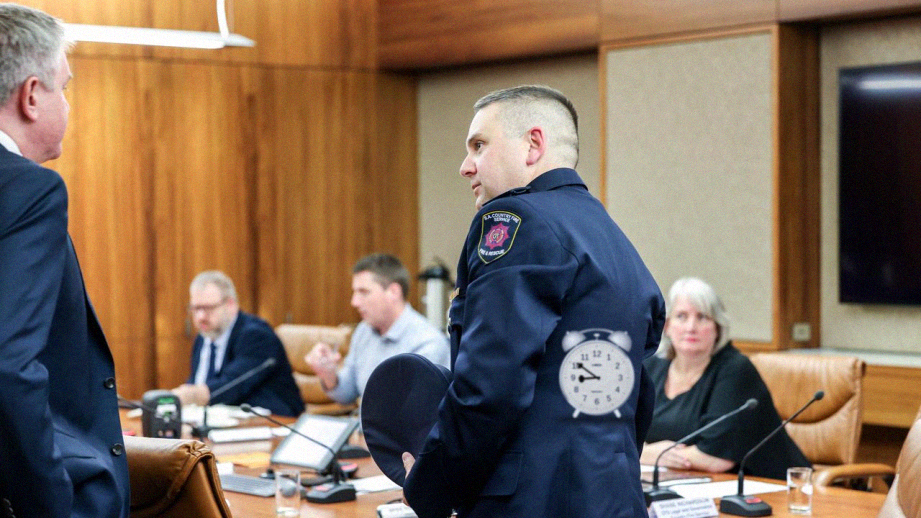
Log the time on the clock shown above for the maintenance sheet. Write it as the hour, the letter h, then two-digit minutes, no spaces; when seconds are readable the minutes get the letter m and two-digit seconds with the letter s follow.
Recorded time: 8h51
